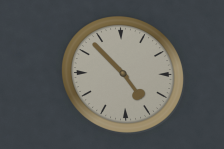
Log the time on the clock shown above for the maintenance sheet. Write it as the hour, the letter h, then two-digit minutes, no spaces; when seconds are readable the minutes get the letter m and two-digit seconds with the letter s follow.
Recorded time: 4h53
